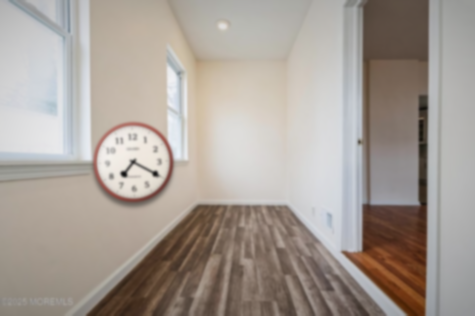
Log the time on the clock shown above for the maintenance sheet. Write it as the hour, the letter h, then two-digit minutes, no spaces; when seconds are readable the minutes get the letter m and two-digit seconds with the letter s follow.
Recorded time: 7h20
